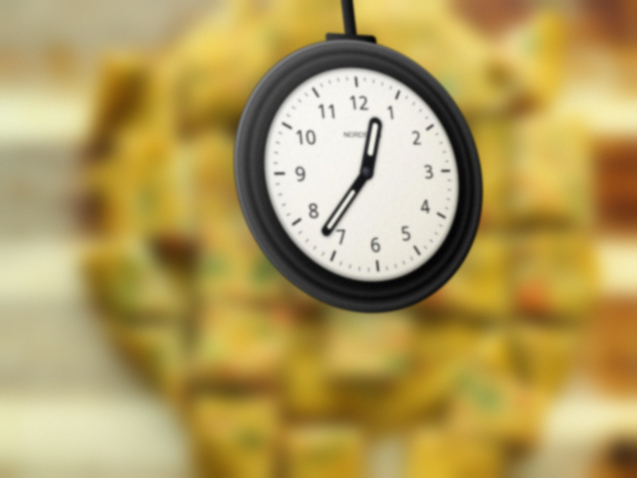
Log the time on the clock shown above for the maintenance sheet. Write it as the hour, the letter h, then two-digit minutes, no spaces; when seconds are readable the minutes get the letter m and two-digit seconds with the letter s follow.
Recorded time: 12h37
